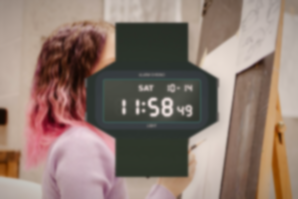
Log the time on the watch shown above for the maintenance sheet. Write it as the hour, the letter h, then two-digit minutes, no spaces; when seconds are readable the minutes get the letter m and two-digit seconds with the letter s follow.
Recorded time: 11h58m49s
